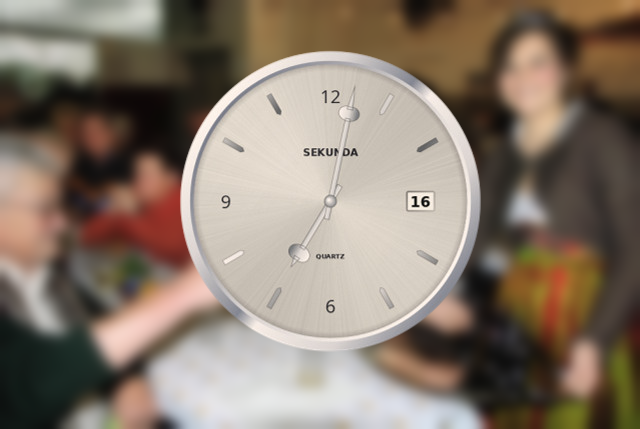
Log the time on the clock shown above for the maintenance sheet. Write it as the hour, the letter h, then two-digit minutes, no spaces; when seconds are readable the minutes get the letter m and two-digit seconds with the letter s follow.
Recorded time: 7h02
